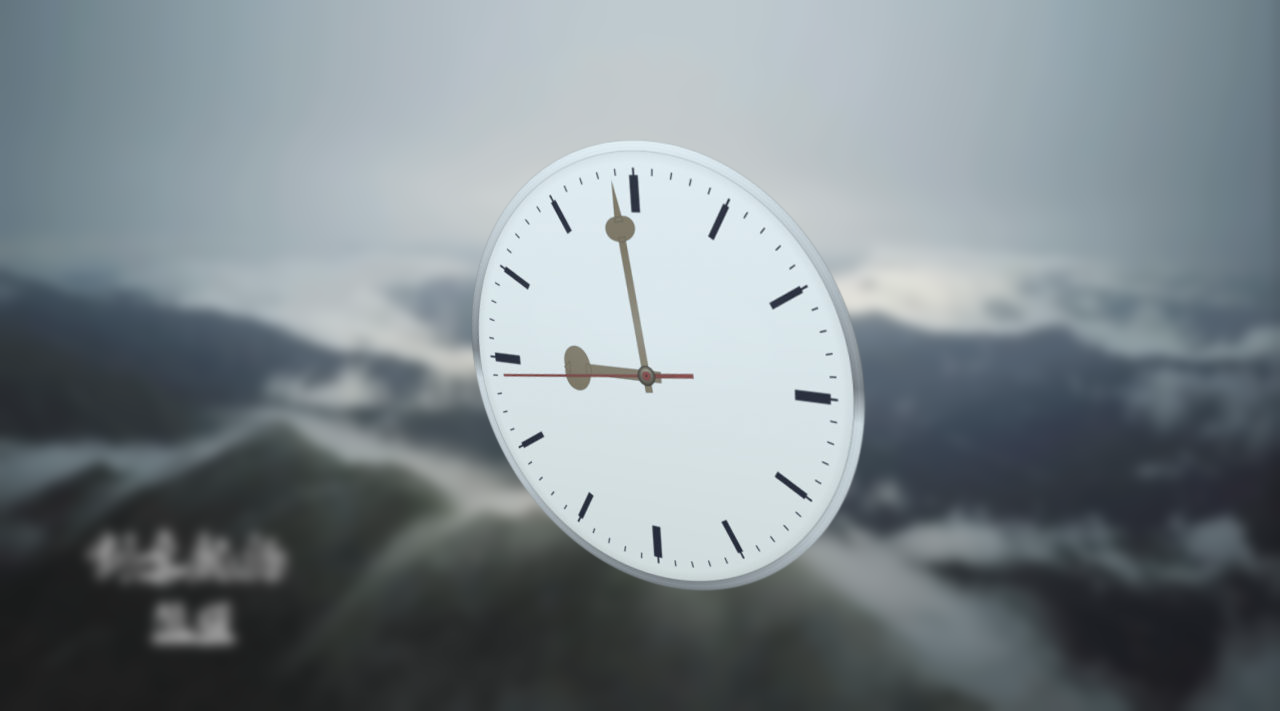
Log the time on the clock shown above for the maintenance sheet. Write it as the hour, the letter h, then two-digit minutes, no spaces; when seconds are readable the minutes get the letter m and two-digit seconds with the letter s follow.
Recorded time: 8h58m44s
